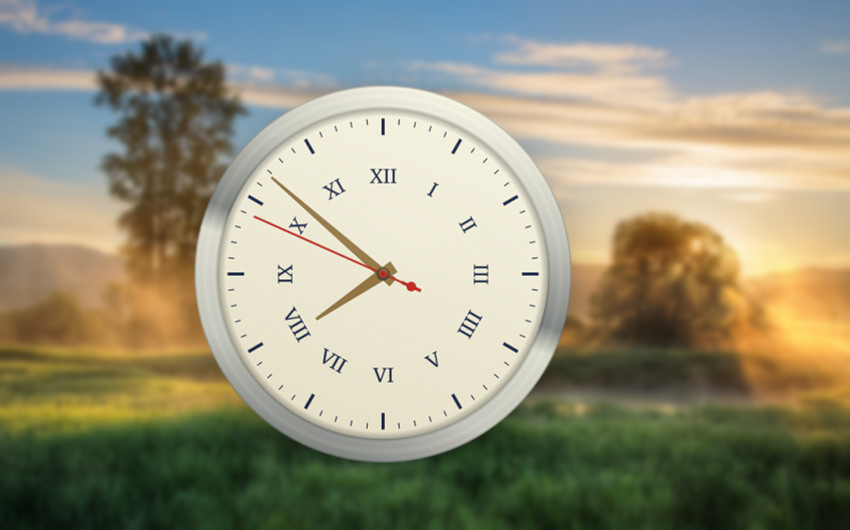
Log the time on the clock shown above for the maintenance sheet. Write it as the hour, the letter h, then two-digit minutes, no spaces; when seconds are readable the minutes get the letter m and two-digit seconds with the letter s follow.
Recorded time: 7h51m49s
